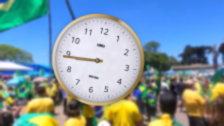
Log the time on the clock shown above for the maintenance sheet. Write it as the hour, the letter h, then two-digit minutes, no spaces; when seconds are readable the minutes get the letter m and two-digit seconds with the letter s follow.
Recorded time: 8h44
